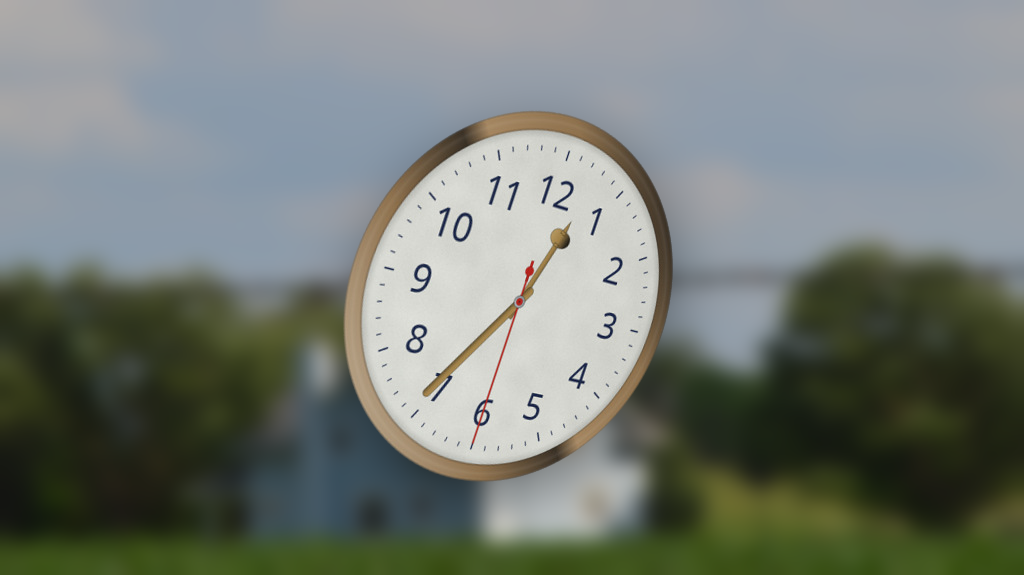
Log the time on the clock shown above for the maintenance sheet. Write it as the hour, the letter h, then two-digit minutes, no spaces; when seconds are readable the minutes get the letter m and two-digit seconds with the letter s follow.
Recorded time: 12h35m30s
